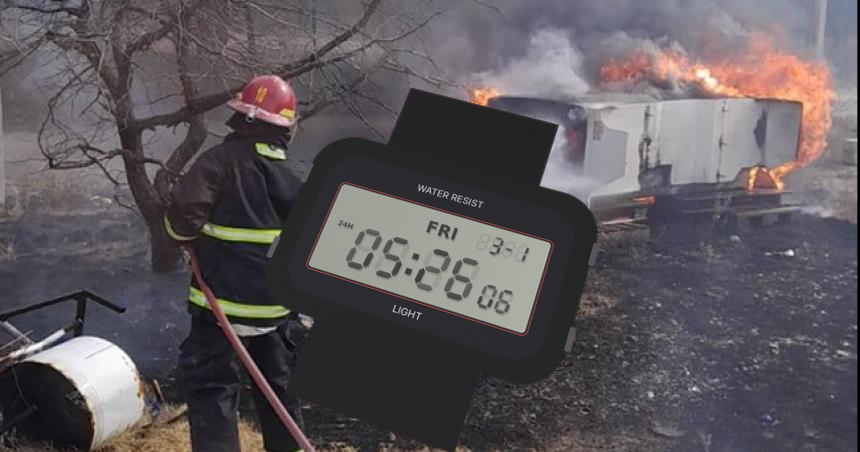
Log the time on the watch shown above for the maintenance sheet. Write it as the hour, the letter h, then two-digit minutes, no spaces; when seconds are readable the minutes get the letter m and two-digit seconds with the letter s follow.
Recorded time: 5h26m06s
